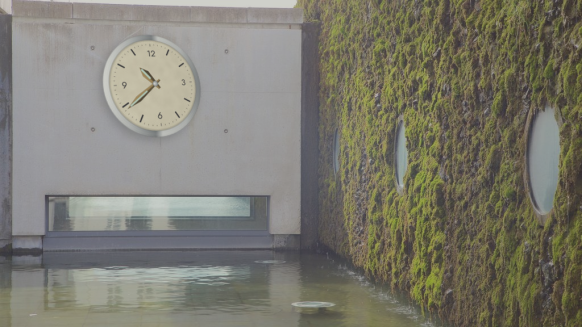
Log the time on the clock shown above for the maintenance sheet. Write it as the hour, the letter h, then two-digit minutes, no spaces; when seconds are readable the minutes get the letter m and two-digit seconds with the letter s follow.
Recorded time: 10h39
